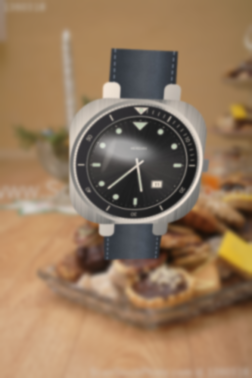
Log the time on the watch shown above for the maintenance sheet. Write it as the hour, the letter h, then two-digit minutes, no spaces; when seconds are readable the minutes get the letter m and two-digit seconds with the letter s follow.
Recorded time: 5h38
